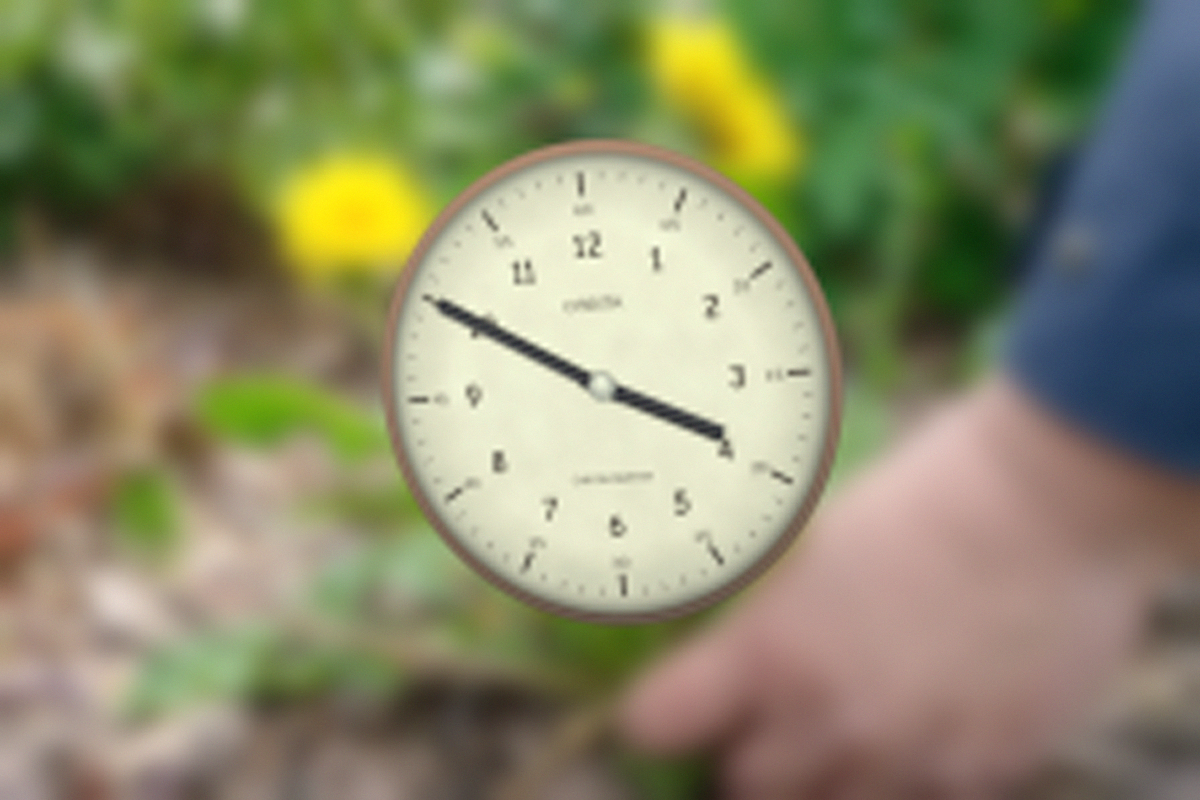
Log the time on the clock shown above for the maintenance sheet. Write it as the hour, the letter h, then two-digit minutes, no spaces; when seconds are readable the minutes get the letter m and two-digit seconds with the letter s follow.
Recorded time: 3h50
